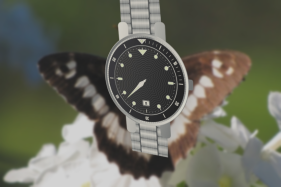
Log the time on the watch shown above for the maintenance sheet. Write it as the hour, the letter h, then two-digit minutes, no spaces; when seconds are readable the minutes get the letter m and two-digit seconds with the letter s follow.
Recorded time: 7h38
